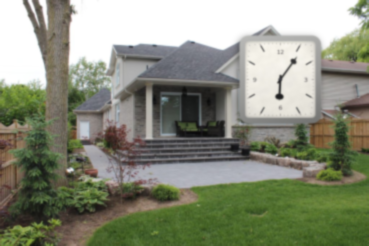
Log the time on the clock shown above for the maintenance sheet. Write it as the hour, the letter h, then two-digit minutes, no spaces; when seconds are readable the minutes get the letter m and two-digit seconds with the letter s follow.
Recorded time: 6h06
